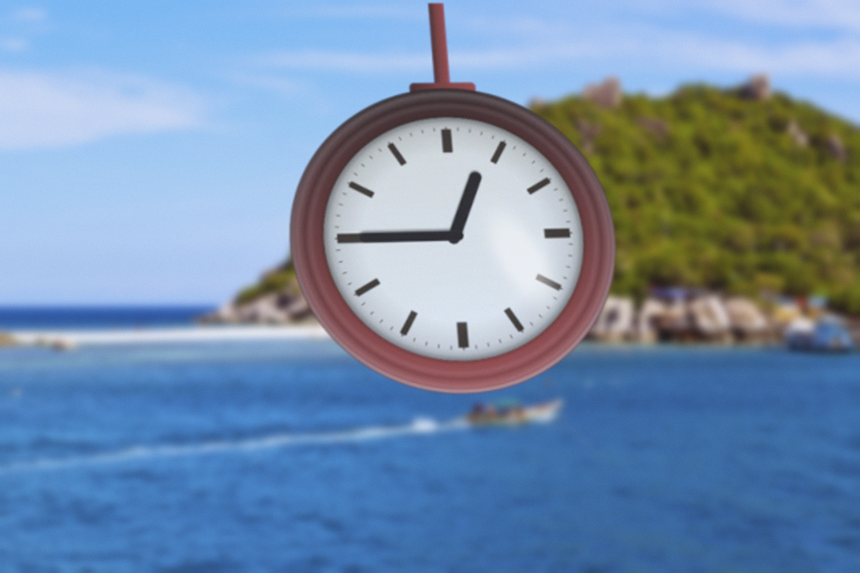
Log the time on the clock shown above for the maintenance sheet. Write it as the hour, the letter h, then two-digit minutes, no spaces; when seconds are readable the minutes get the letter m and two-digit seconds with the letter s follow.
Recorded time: 12h45
